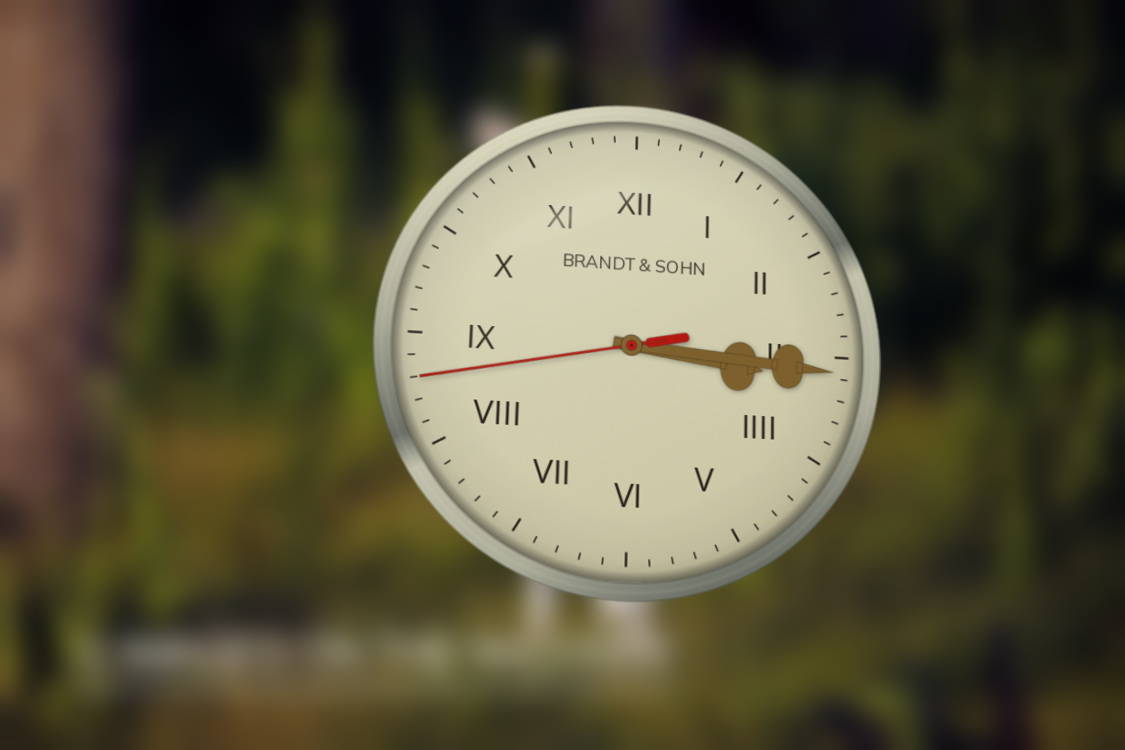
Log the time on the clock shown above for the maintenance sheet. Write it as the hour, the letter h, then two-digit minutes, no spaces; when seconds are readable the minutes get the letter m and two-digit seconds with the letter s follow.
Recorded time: 3h15m43s
